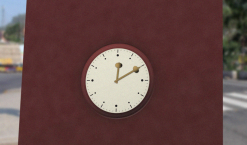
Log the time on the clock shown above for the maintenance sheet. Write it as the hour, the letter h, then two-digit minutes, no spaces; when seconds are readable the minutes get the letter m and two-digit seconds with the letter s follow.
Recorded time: 12h10
